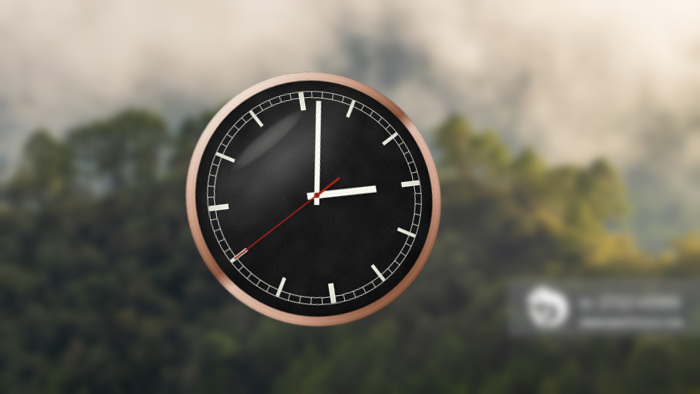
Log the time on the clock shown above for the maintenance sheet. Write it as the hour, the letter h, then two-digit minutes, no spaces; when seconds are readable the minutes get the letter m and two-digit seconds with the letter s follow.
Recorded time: 3h01m40s
